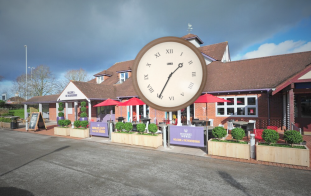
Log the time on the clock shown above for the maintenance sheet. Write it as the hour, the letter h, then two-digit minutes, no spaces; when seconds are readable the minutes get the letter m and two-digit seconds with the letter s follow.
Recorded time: 1h35
